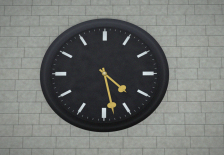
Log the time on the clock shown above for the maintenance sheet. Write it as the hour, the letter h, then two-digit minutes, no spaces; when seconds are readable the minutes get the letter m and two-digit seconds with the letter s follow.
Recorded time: 4h28
